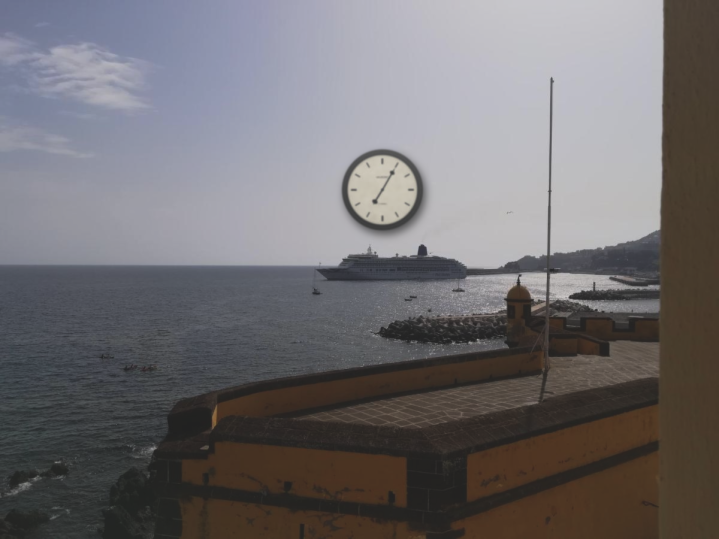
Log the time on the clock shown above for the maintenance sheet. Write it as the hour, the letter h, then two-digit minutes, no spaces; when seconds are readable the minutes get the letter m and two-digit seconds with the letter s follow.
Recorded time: 7h05
